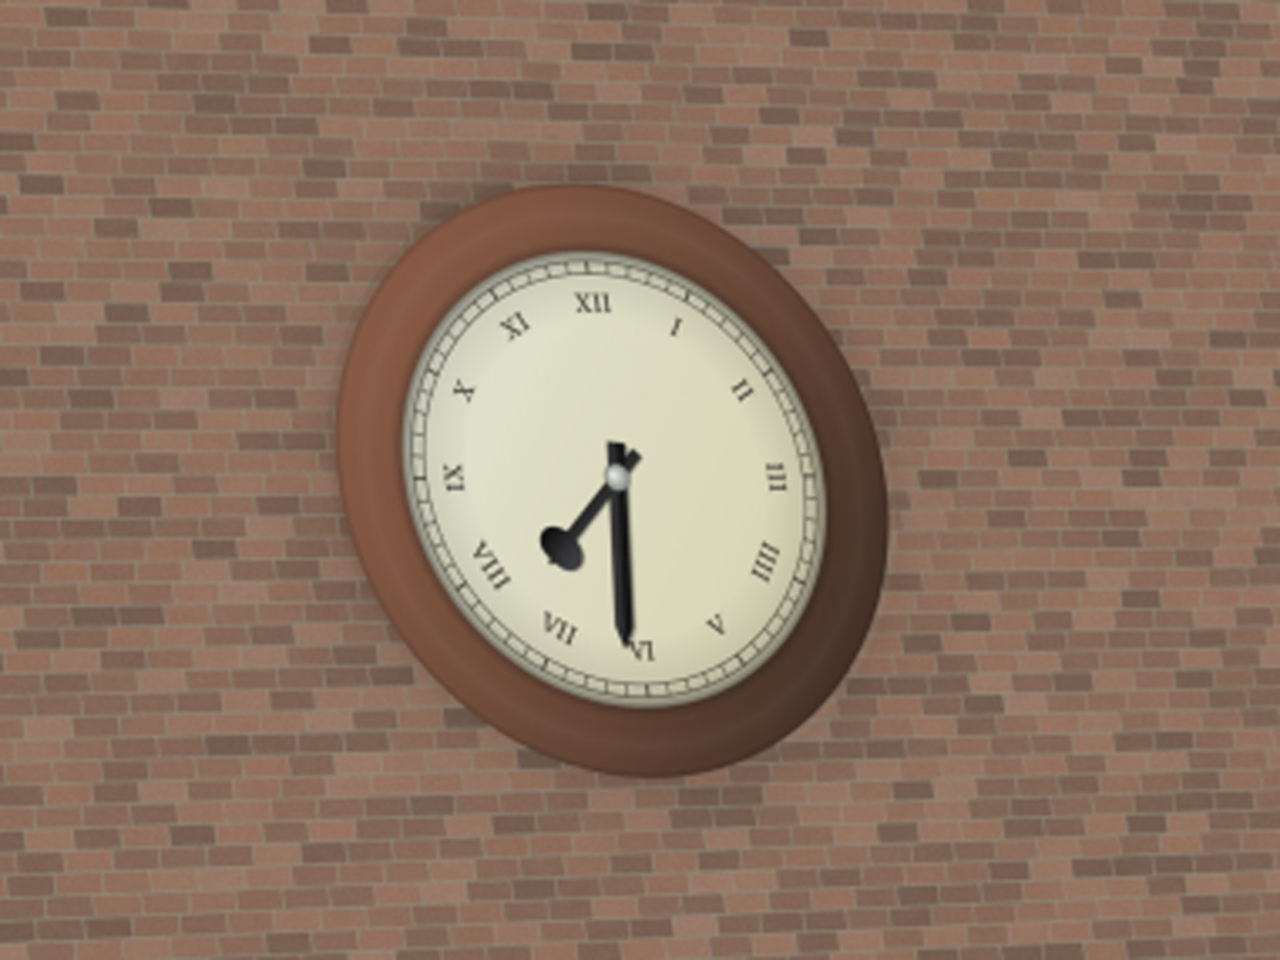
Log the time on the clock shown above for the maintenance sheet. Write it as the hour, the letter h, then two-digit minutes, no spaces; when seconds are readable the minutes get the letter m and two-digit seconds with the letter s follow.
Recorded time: 7h31
